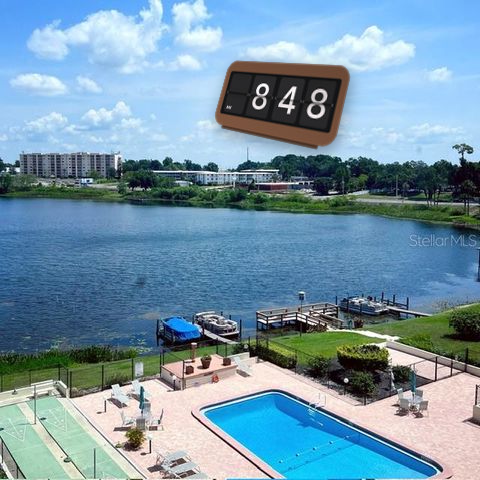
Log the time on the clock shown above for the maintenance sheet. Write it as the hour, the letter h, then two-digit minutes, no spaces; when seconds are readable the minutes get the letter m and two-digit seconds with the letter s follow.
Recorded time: 8h48
